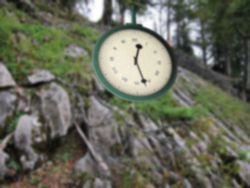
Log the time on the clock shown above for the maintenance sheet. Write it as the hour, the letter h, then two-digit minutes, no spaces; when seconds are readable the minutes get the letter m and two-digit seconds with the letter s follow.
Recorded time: 12h27
